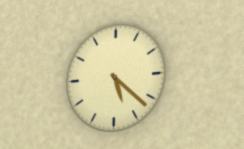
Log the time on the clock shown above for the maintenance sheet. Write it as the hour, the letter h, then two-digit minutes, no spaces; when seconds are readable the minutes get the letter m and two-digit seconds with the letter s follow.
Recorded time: 5h22
